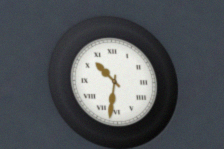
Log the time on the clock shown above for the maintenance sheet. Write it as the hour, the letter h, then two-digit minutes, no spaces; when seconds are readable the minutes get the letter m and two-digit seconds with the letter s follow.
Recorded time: 10h32
